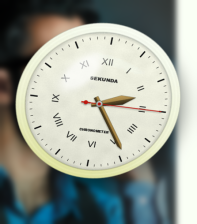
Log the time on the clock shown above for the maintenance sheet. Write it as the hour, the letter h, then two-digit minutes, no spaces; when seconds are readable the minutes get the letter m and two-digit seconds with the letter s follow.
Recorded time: 2h24m15s
